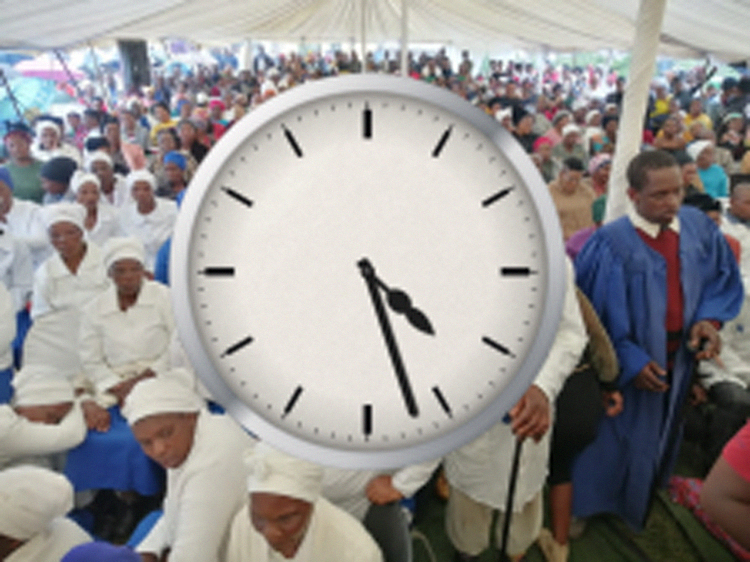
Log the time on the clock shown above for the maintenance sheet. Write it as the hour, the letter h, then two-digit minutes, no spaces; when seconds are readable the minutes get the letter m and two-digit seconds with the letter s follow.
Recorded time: 4h27
